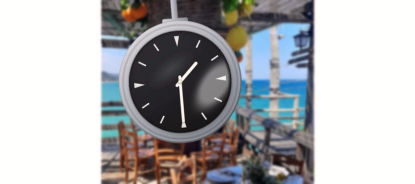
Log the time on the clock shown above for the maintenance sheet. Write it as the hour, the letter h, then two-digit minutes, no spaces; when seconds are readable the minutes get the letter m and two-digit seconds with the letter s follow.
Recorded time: 1h30
